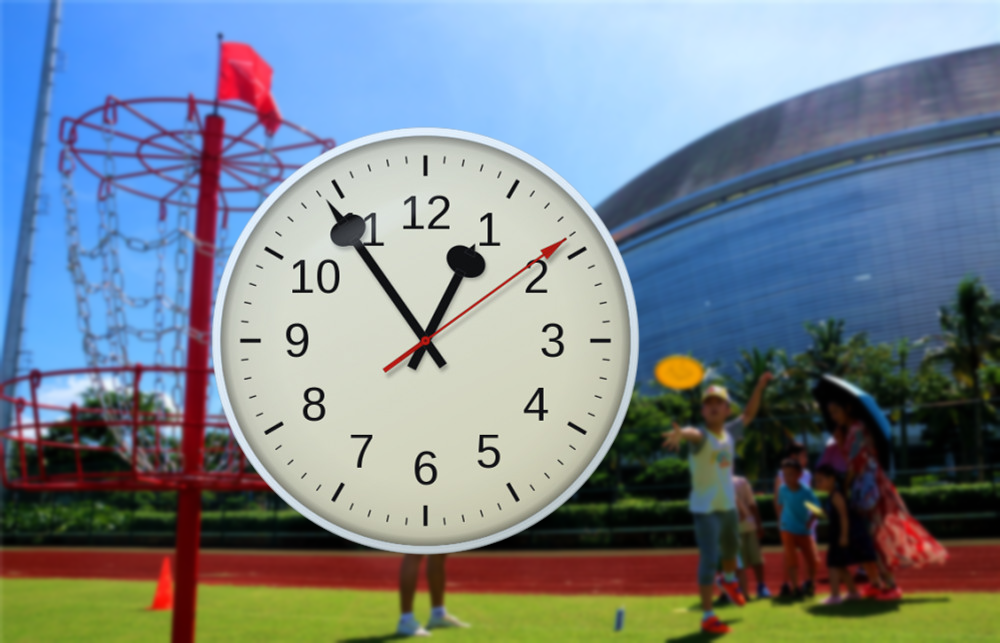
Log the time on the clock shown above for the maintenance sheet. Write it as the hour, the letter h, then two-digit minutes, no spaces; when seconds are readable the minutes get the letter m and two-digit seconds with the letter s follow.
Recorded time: 12h54m09s
